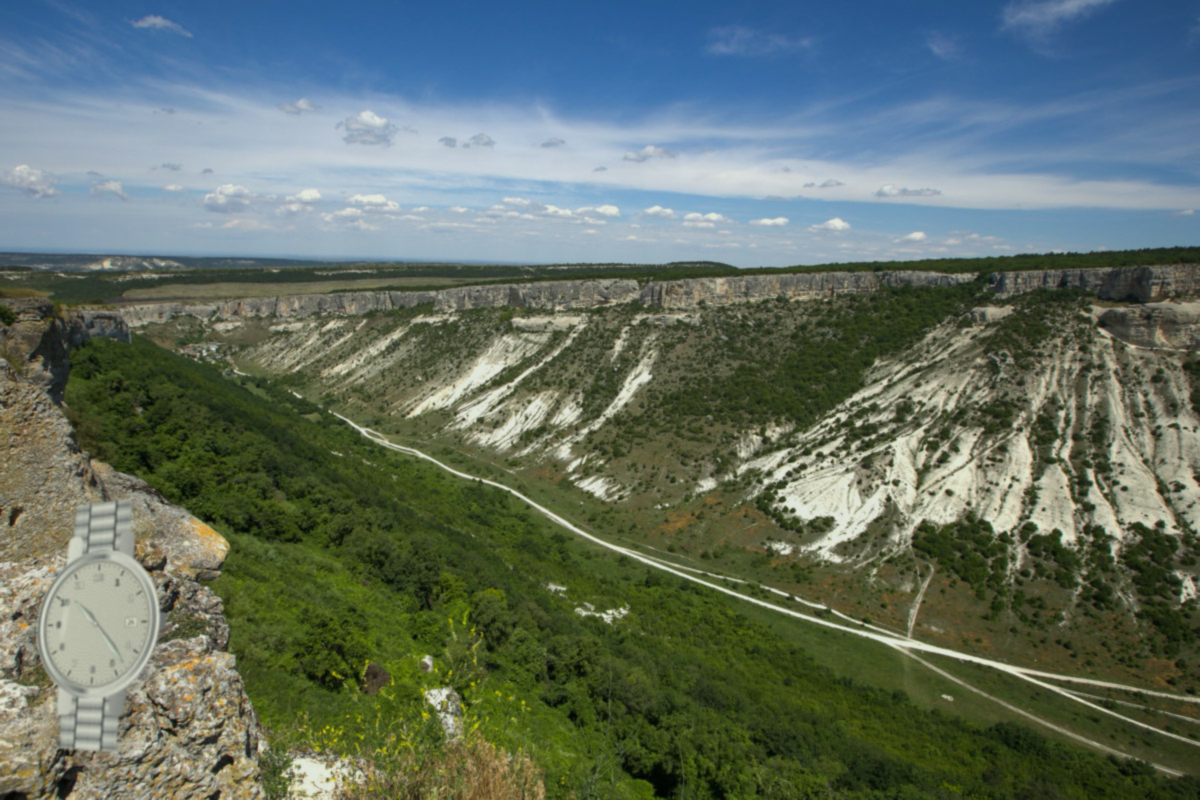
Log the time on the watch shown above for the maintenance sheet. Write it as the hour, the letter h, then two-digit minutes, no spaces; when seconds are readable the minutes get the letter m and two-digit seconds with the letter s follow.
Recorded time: 10h23
